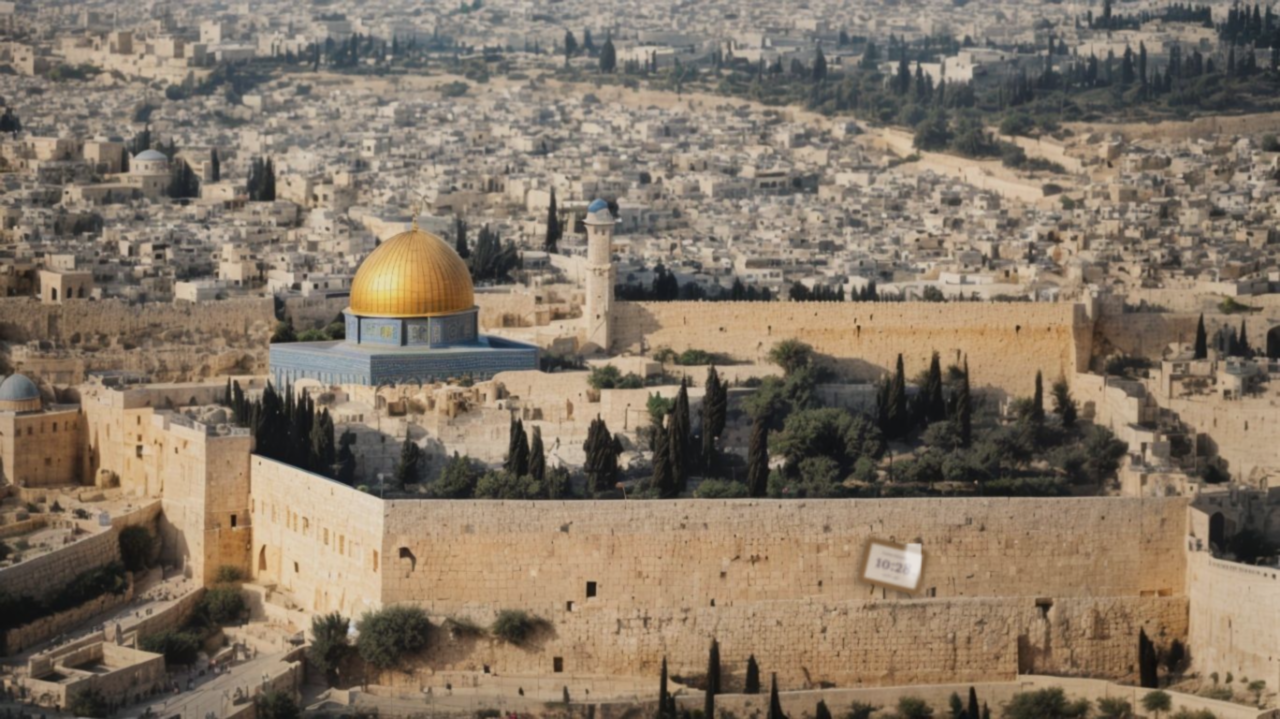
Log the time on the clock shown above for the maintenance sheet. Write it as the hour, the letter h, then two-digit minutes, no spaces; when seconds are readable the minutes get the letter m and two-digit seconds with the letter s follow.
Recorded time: 10h28
